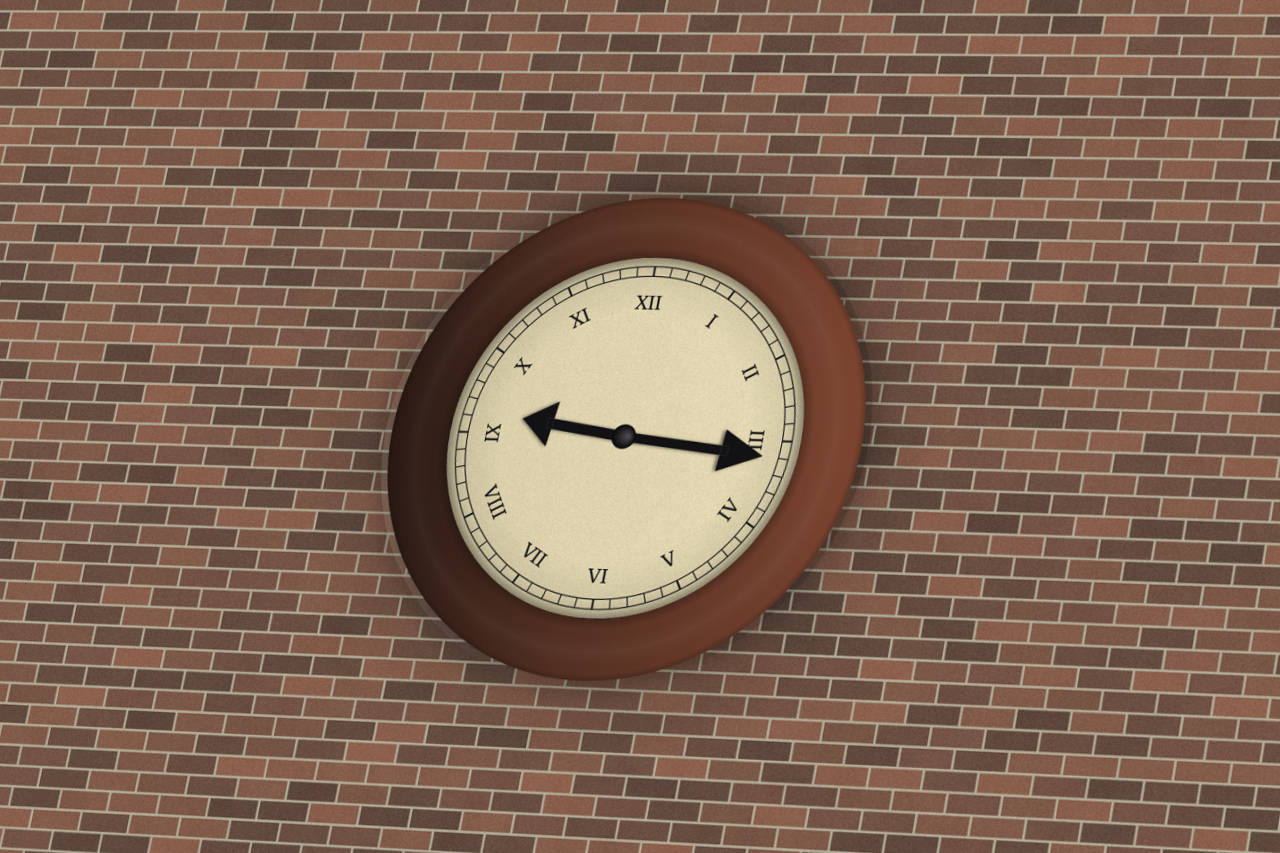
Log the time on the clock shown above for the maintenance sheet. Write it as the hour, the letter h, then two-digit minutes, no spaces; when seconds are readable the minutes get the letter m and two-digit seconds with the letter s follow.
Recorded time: 9h16
